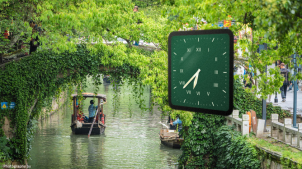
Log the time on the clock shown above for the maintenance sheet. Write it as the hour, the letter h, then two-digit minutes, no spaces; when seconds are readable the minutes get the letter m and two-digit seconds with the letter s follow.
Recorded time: 6h38
